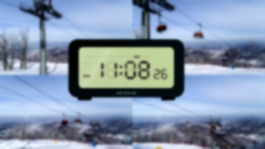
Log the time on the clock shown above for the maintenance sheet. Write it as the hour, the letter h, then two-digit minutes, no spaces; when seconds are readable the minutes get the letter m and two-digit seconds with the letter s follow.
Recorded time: 11h08
